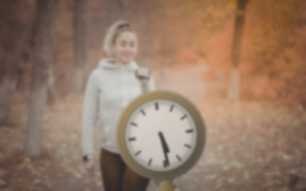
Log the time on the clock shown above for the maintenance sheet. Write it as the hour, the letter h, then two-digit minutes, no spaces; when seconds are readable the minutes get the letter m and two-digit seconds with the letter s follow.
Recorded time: 5h29
